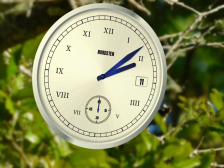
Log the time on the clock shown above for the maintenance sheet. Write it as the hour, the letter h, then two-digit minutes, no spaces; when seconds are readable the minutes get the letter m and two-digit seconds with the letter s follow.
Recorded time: 2h08
